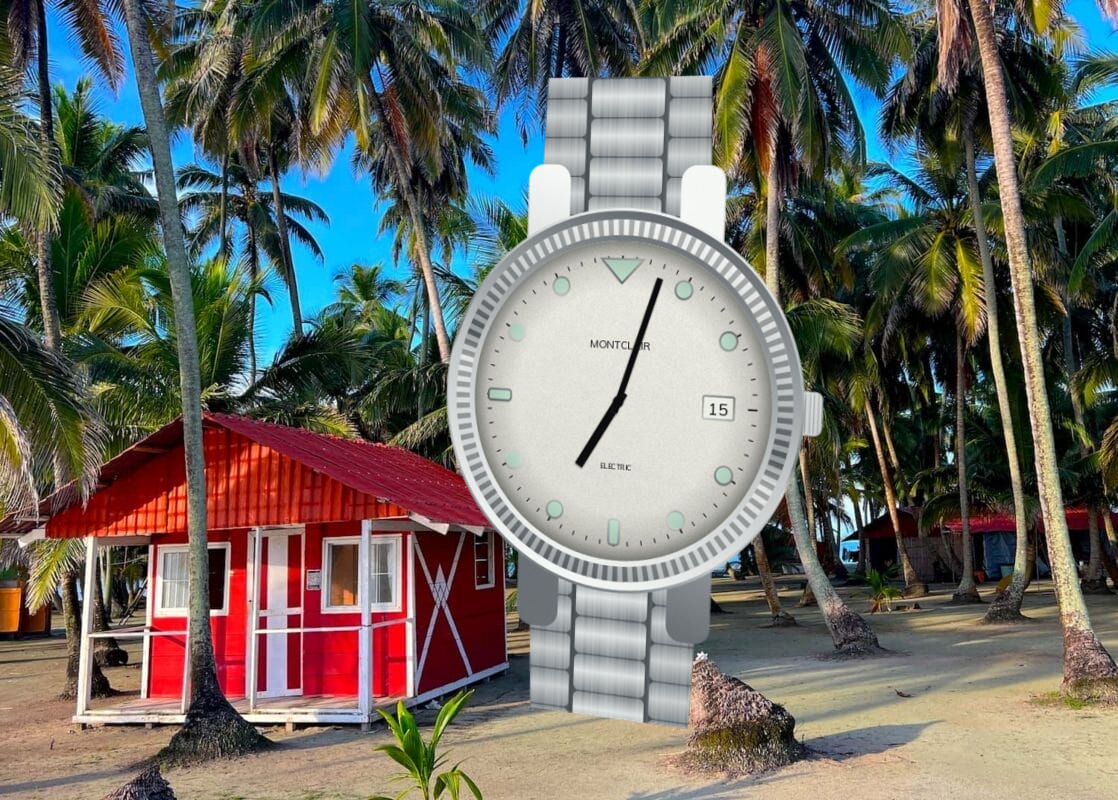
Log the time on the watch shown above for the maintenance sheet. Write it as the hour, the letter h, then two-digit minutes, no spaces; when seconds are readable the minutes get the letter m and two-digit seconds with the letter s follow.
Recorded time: 7h03
